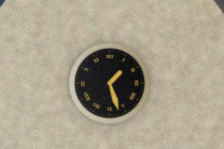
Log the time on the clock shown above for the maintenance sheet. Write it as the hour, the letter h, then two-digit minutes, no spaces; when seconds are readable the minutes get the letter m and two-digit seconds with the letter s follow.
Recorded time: 1h27
